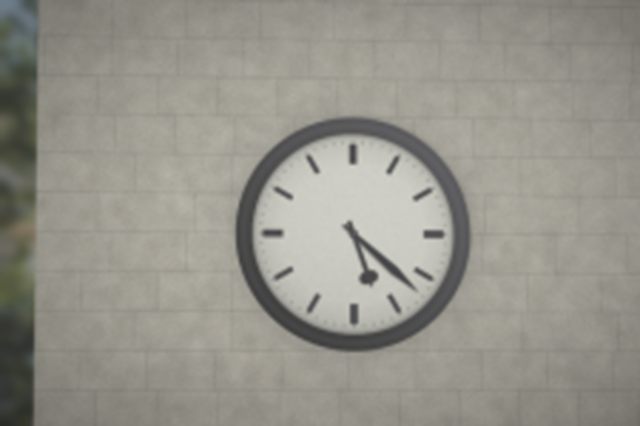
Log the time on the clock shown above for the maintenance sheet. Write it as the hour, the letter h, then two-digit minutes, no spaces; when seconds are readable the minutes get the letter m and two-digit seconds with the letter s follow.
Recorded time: 5h22
